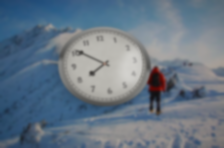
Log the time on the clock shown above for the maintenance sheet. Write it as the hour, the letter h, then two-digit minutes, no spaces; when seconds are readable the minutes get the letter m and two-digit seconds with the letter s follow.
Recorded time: 7h51
